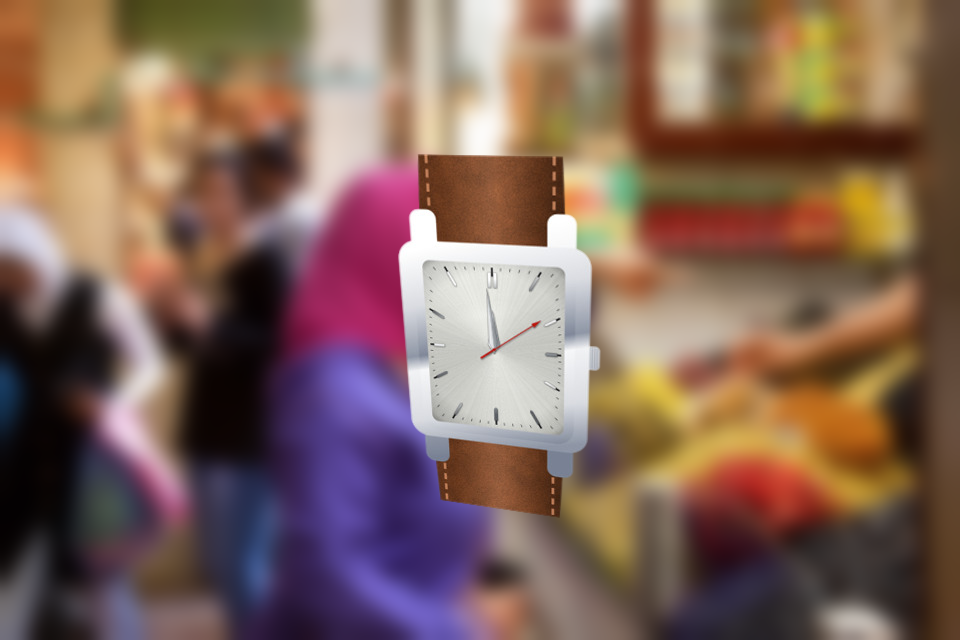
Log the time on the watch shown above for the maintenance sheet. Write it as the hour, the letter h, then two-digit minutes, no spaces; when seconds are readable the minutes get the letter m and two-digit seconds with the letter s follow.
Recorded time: 11h59m09s
